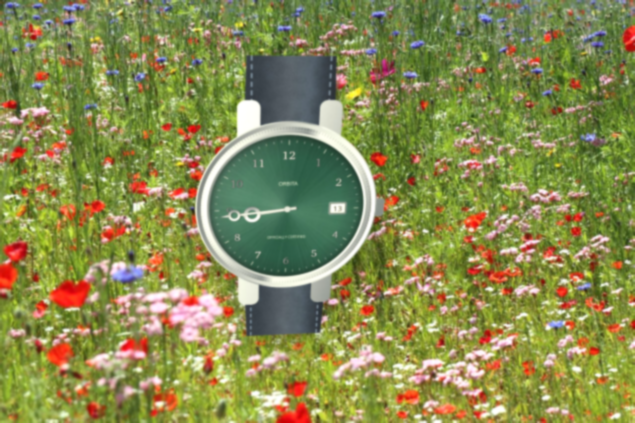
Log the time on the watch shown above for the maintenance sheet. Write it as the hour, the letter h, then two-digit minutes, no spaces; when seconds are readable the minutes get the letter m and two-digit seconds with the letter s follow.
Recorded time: 8h44
